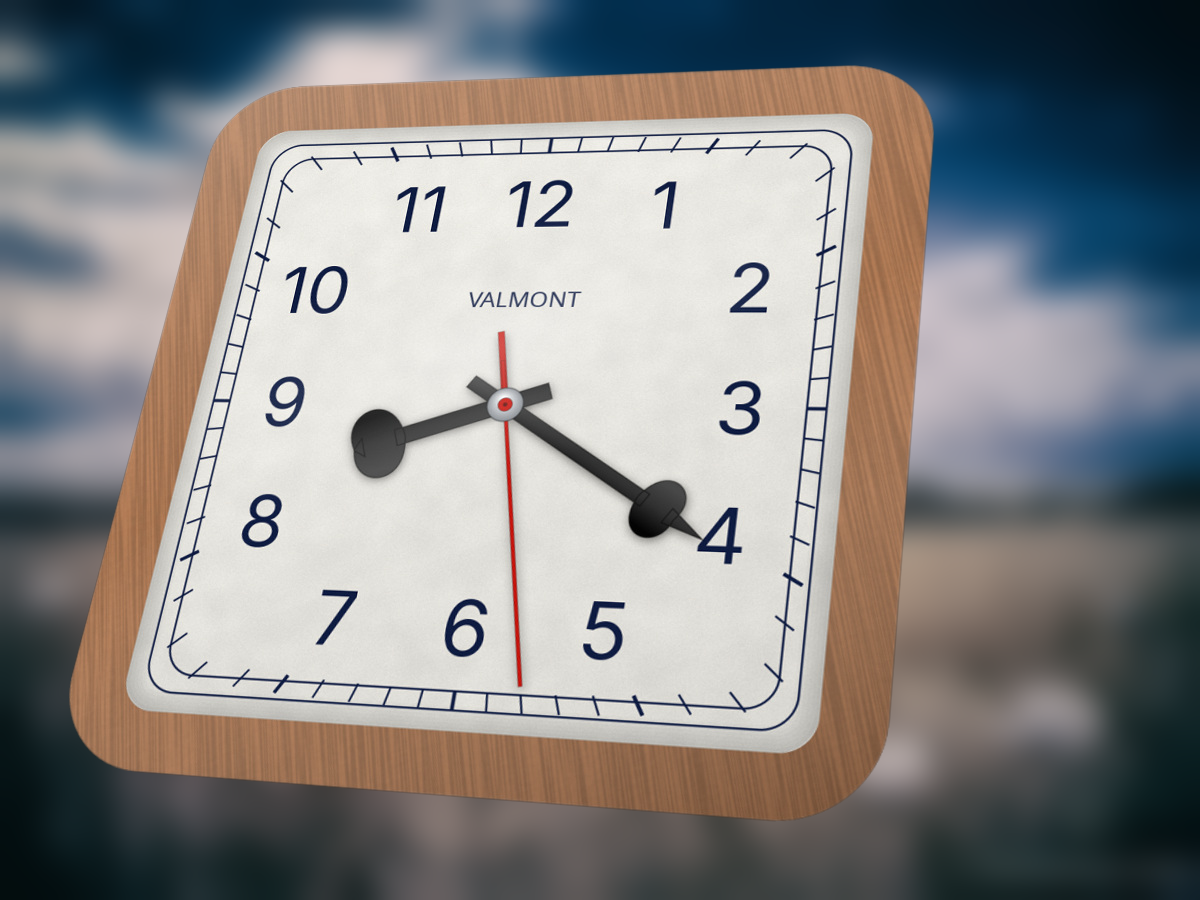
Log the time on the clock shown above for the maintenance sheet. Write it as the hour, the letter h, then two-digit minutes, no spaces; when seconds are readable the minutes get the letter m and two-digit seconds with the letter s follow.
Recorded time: 8h20m28s
